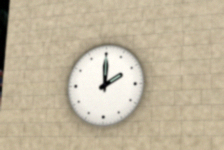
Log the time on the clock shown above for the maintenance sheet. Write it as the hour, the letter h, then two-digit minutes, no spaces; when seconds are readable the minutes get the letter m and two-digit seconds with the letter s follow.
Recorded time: 2h00
